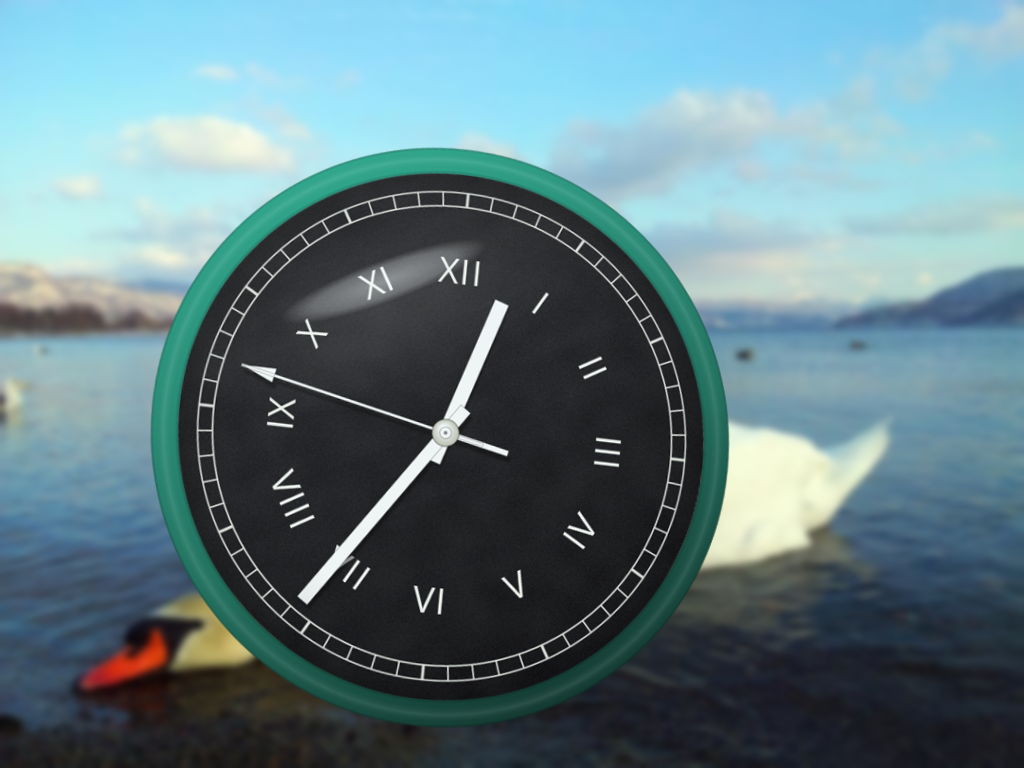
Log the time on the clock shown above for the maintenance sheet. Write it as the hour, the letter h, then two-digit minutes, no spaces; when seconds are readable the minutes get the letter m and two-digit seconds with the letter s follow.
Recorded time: 12h35m47s
